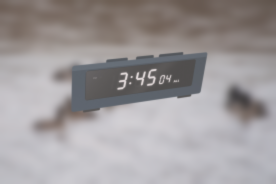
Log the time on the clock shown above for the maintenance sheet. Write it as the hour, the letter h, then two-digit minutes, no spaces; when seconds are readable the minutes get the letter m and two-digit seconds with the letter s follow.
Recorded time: 3h45m04s
